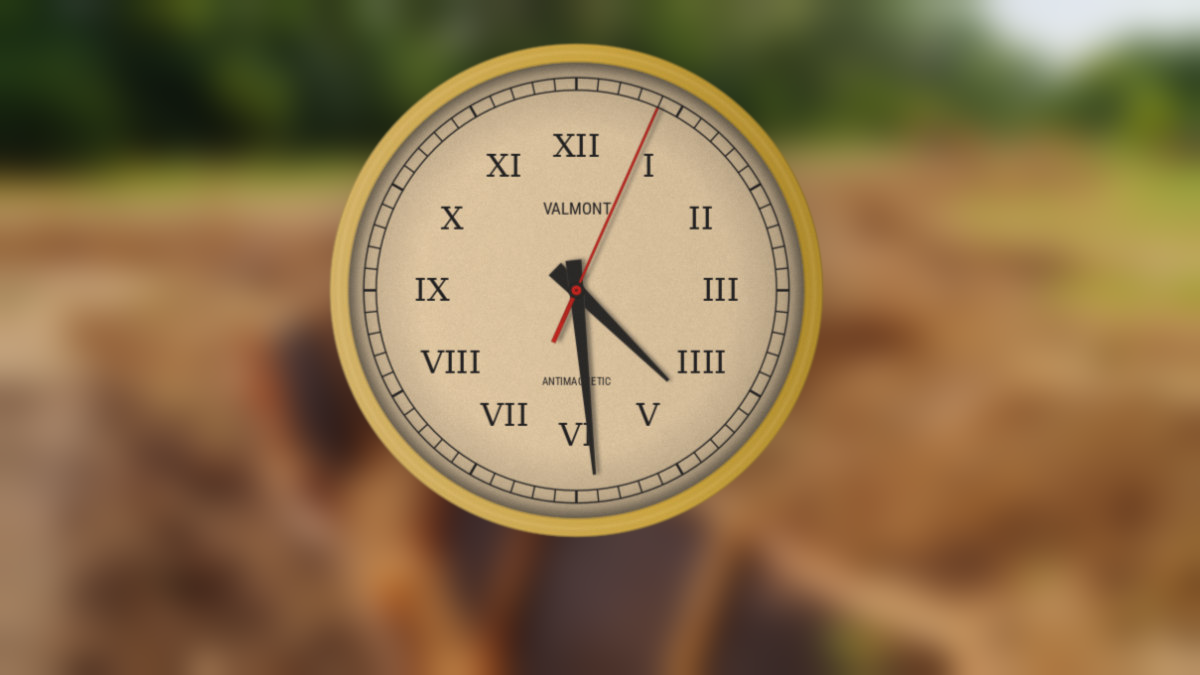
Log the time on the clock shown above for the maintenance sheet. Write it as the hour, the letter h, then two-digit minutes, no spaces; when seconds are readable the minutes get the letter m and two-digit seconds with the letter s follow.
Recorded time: 4h29m04s
